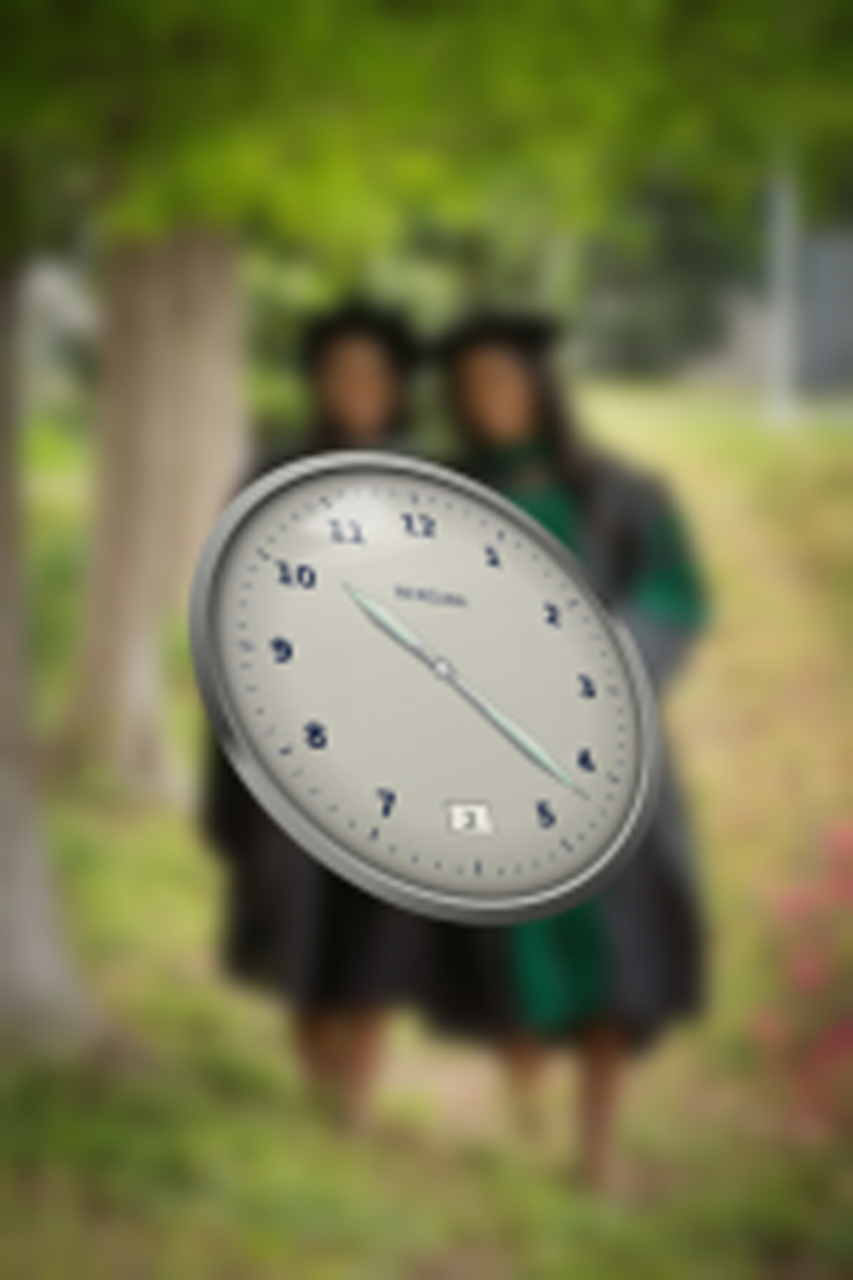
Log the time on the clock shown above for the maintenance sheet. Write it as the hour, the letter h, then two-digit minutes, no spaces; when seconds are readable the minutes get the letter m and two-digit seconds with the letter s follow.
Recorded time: 10h22
